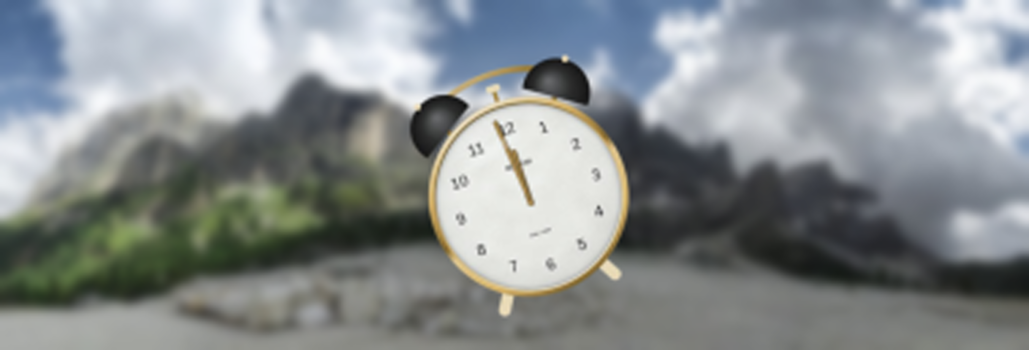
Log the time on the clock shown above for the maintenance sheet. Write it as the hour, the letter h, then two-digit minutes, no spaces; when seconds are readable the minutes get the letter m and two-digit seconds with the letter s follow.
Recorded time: 11h59
